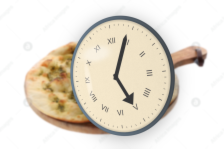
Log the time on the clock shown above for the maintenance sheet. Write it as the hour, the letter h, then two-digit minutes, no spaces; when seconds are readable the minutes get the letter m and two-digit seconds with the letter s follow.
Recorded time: 5h04
